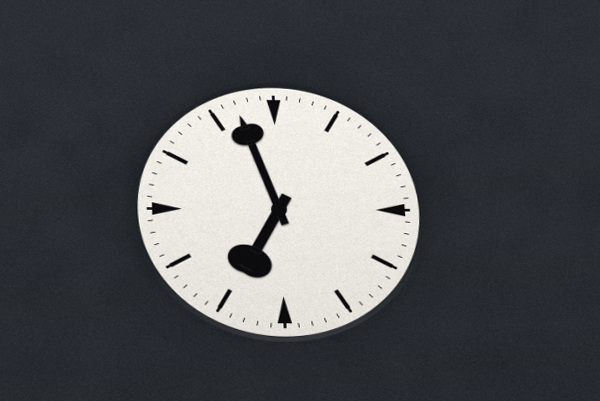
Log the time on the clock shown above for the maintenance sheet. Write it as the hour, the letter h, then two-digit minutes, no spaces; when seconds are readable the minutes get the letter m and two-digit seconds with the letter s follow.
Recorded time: 6h57
